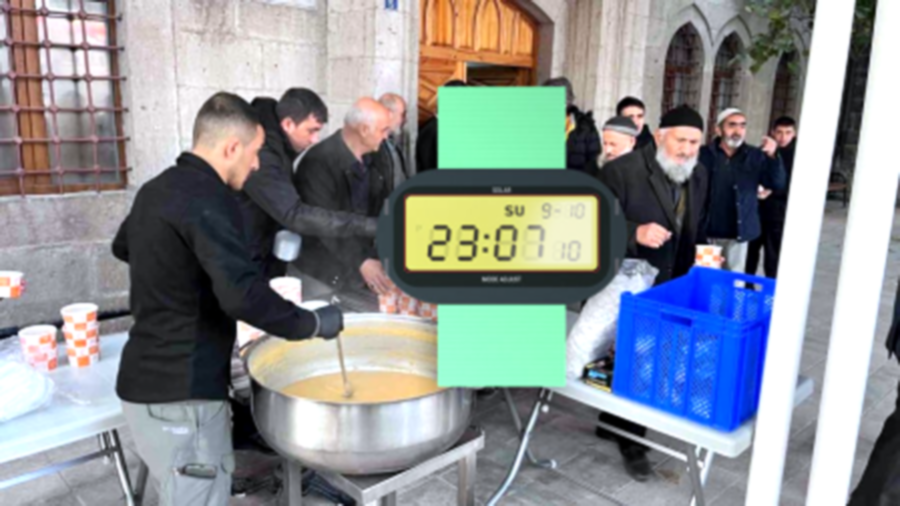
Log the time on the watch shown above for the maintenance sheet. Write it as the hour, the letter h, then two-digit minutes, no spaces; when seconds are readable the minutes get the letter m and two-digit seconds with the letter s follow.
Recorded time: 23h07m10s
